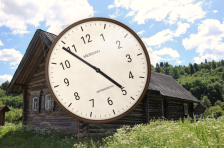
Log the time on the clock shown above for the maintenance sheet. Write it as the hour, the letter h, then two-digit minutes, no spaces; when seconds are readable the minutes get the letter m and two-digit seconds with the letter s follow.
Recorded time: 4h54
